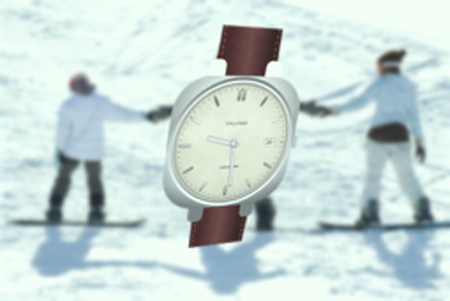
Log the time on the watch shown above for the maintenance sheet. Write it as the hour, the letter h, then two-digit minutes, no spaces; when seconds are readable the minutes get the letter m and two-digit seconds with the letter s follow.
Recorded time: 9h29
